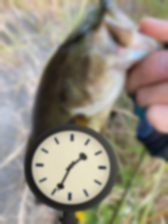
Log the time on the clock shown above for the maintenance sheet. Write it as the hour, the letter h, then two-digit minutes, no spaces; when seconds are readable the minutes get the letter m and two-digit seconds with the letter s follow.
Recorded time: 1h34
